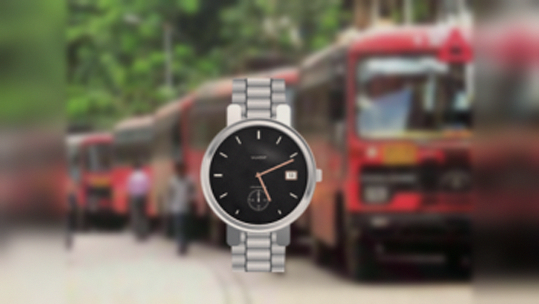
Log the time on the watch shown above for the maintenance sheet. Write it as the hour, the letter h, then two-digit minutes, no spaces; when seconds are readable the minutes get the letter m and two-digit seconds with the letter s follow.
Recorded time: 5h11
